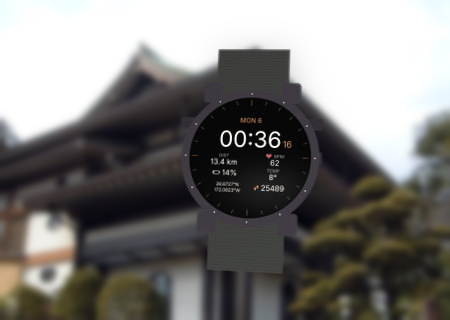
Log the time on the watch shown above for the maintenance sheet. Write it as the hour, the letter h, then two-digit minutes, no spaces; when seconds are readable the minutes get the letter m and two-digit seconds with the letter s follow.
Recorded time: 0h36m16s
